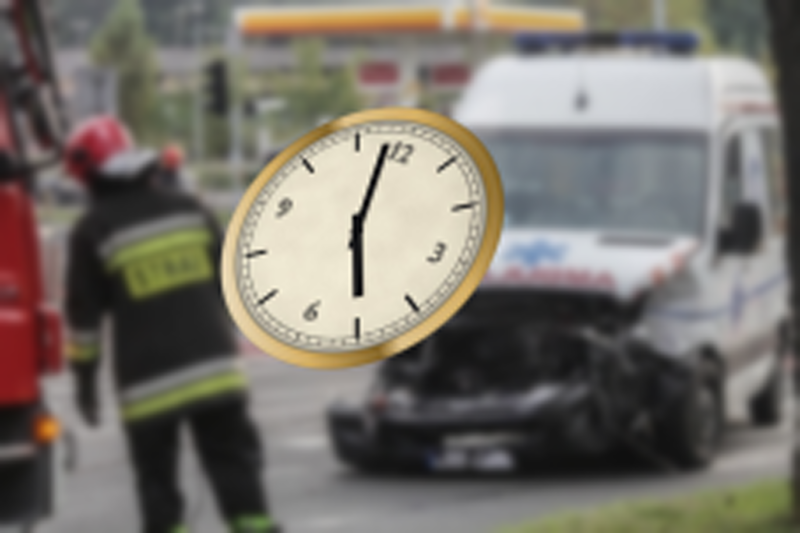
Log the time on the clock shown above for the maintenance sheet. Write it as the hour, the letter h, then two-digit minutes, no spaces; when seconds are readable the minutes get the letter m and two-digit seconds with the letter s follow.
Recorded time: 4h58
